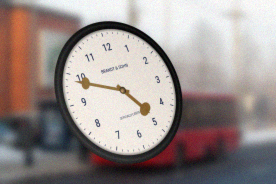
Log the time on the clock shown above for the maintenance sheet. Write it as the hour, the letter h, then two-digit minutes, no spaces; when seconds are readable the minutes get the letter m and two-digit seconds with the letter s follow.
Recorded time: 4h49
